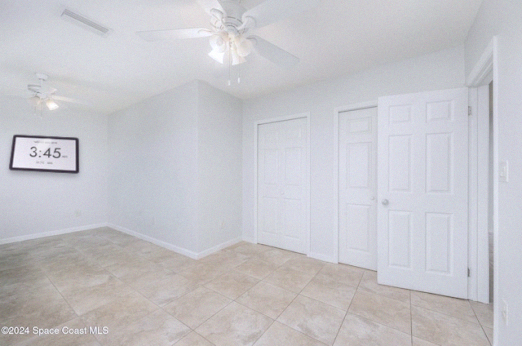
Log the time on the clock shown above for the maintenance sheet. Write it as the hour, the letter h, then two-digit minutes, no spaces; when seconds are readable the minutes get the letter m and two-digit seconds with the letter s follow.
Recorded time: 3h45
